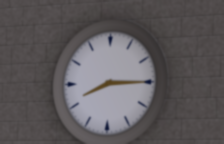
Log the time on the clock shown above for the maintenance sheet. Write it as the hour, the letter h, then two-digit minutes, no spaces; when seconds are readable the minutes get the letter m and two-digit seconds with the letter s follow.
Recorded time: 8h15
